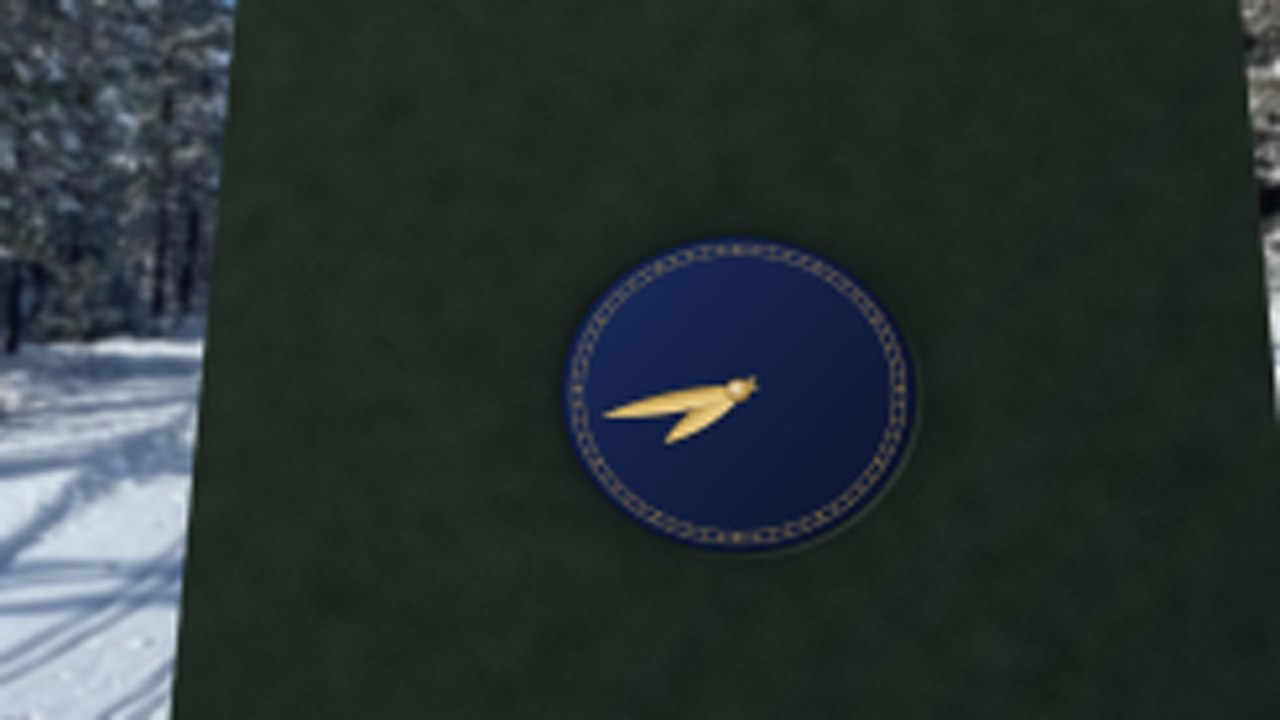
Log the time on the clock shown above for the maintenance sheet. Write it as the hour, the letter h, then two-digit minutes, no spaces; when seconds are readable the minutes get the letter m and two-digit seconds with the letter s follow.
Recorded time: 7h43
